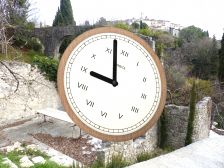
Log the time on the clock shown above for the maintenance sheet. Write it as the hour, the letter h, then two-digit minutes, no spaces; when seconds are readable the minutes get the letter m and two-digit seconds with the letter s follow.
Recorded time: 8h57
